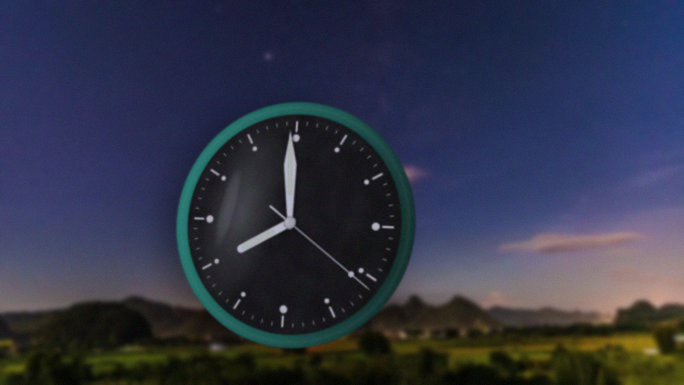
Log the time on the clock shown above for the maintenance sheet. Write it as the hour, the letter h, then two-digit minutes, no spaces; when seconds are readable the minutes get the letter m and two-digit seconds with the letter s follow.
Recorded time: 7h59m21s
